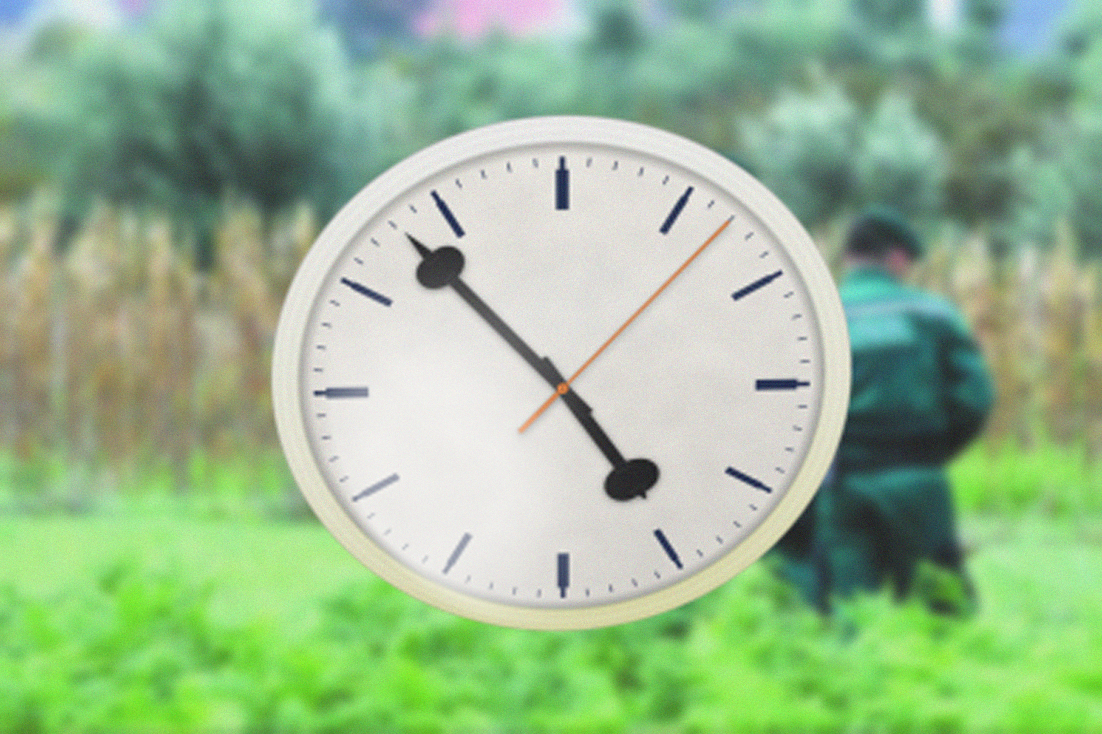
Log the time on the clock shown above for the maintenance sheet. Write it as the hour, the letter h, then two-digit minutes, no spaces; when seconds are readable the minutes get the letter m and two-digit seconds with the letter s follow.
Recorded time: 4h53m07s
